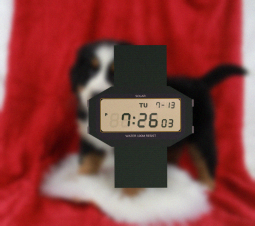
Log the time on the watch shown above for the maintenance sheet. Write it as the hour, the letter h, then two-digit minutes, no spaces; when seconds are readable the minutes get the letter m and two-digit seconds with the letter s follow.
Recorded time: 7h26m03s
